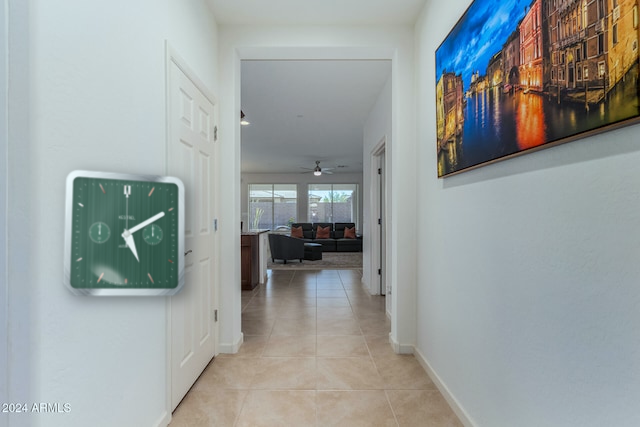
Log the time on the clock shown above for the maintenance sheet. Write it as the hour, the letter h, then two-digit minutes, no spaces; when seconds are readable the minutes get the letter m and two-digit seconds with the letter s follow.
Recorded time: 5h10
